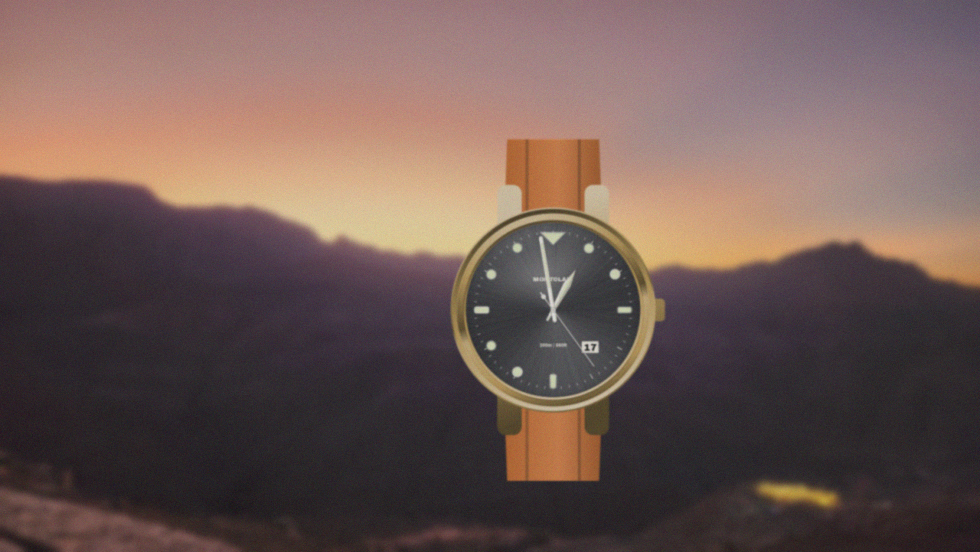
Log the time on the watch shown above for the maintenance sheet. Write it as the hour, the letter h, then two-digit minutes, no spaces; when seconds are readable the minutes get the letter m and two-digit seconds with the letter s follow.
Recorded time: 12h58m24s
